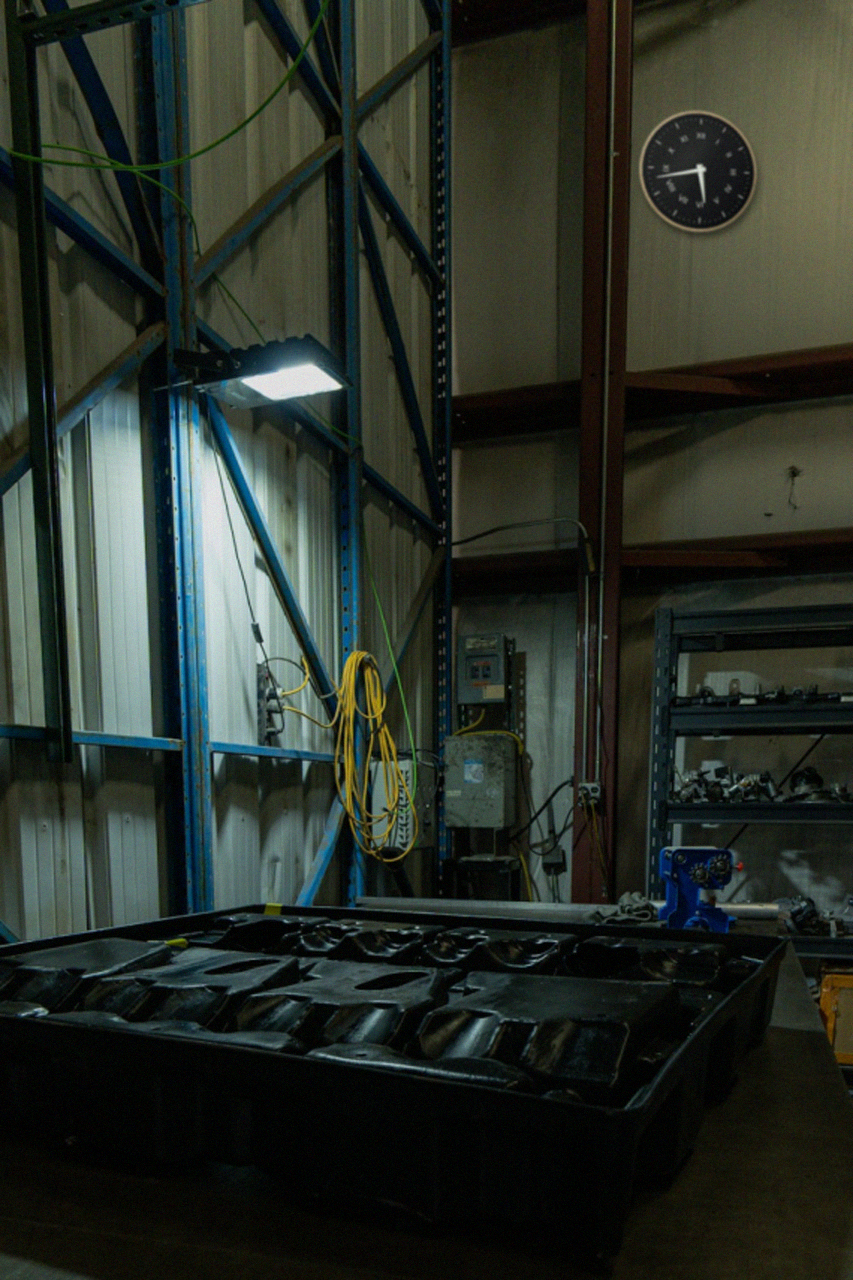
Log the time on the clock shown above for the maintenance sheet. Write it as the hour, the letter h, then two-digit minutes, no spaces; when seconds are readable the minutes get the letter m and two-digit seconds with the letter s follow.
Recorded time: 5h43
